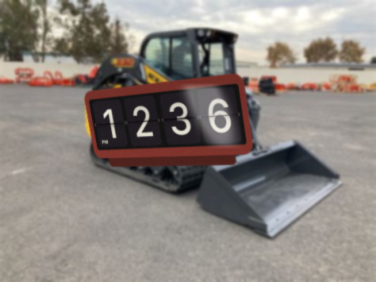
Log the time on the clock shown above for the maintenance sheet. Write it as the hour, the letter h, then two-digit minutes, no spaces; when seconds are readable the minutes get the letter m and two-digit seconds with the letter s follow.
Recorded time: 12h36
